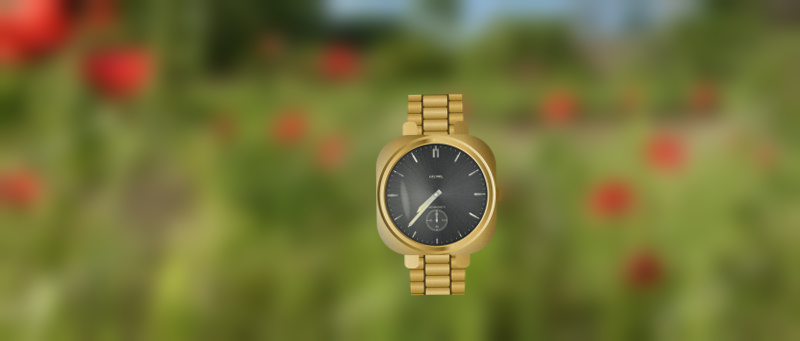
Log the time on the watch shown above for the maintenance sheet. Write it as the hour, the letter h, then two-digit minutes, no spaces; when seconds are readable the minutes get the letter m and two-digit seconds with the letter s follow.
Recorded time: 7h37
